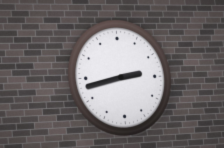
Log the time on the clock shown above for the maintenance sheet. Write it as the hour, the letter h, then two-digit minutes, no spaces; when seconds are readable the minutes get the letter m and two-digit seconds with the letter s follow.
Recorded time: 2h43
